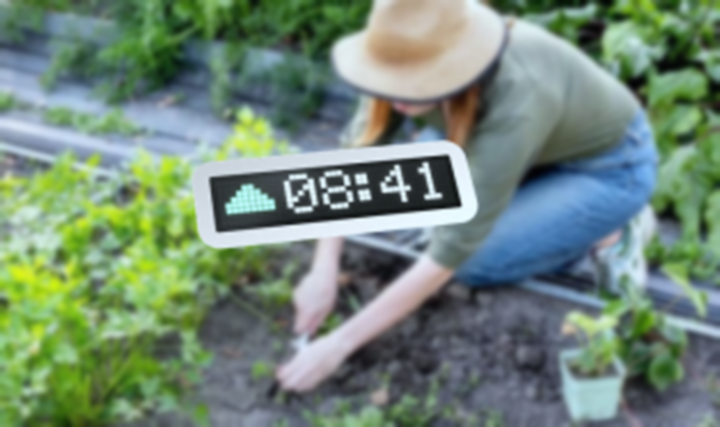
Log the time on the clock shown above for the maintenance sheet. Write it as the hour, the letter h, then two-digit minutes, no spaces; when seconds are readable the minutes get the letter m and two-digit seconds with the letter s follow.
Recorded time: 8h41
